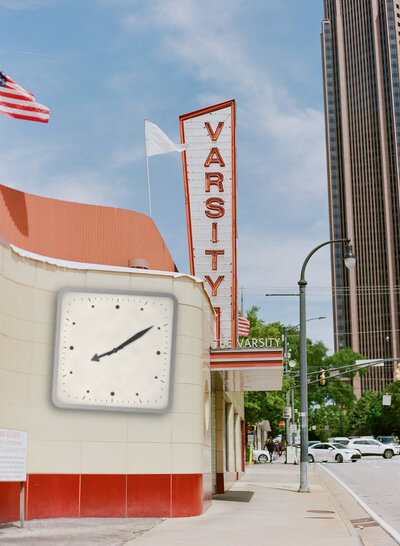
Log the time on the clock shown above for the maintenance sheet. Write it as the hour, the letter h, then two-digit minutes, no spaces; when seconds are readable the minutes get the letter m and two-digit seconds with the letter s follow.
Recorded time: 8h09
